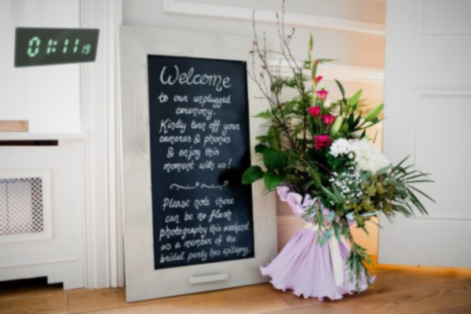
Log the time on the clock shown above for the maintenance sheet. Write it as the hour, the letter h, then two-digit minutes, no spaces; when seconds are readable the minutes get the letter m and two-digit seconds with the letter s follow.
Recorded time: 1h11
